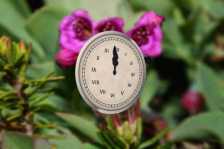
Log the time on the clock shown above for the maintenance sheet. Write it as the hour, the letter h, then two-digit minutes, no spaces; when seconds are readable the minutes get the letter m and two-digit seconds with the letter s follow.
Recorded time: 11h59
